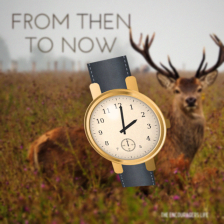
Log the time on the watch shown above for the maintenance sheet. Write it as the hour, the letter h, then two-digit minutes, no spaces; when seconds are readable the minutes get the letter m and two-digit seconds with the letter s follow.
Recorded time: 2h01
